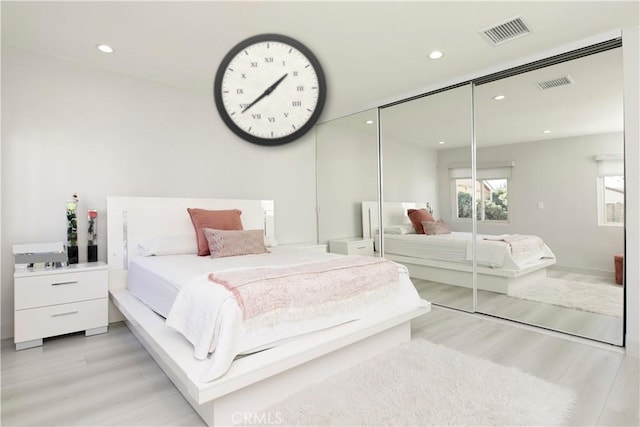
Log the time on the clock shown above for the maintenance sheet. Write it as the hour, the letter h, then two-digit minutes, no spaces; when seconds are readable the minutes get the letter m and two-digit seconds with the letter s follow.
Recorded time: 1h39
